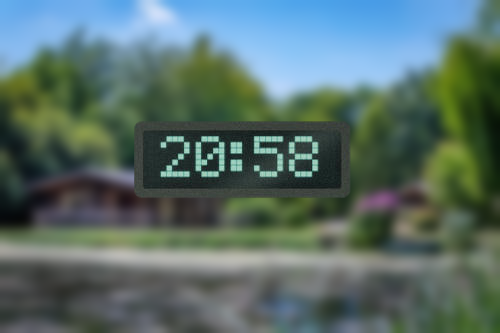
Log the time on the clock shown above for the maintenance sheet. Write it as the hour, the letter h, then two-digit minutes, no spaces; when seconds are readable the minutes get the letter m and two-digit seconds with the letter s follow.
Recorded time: 20h58
